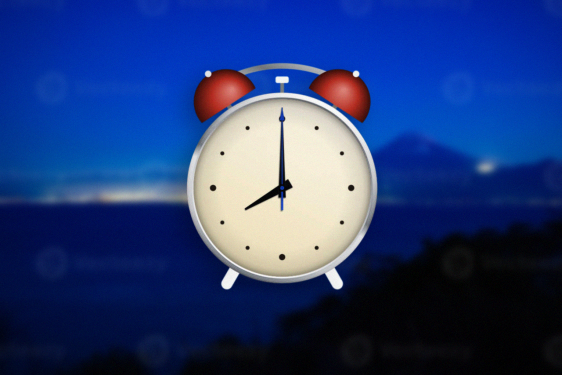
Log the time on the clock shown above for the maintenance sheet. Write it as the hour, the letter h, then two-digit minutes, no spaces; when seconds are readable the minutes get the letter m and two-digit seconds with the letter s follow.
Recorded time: 8h00m00s
